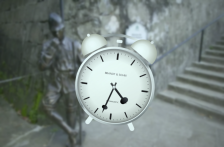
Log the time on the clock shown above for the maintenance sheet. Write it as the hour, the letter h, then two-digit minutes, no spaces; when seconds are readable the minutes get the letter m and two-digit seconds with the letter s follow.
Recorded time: 4h33
